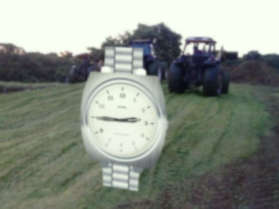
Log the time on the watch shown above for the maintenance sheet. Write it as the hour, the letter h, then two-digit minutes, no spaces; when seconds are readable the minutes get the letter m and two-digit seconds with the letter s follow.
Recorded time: 2h45
